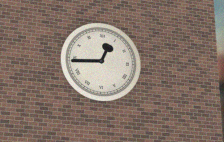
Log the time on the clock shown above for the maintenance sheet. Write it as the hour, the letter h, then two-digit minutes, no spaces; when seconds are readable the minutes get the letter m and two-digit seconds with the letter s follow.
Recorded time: 12h44
